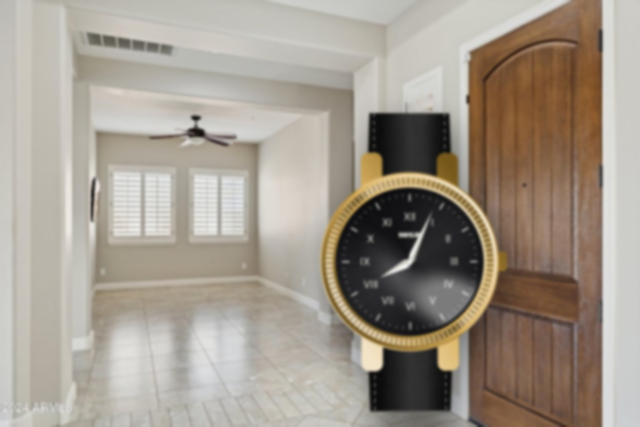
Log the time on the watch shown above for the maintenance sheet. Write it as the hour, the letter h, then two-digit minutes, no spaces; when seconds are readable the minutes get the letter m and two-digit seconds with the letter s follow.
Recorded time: 8h04
